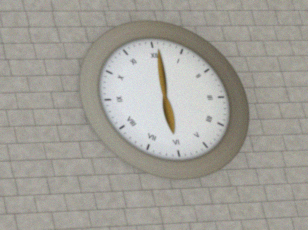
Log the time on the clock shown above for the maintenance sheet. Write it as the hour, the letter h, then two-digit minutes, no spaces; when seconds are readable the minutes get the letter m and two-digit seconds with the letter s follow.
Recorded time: 6h01
